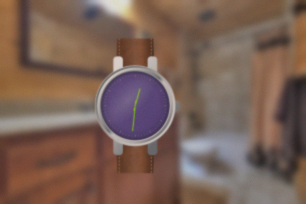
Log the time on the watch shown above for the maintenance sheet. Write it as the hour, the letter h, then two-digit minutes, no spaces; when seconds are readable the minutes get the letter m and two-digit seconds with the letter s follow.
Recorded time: 12h31
